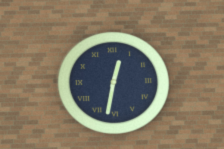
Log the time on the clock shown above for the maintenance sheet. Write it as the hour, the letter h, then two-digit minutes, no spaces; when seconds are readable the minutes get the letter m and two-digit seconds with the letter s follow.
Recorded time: 12h32
